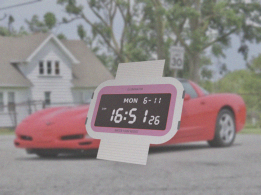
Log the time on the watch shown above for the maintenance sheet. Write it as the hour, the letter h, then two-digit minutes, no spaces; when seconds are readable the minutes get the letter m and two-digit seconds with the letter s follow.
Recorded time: 16h51m26s
